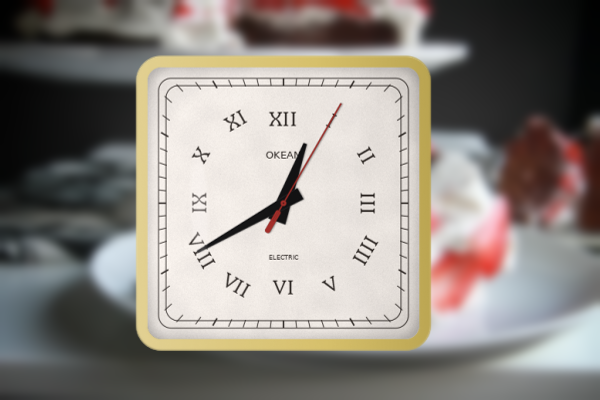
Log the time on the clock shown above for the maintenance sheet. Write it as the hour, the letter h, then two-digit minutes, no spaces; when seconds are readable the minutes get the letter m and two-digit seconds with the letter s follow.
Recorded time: 12h40m05s
